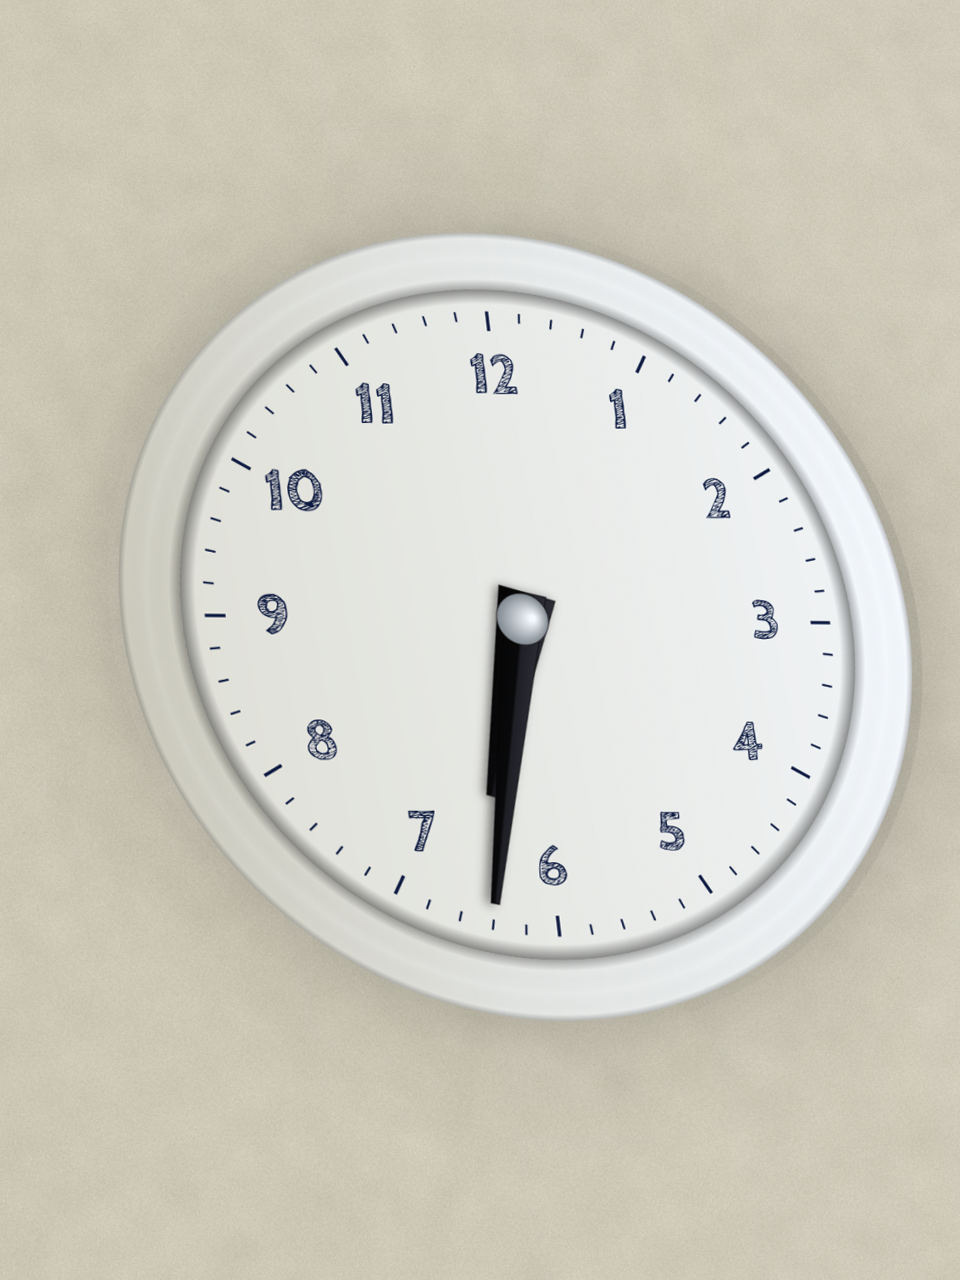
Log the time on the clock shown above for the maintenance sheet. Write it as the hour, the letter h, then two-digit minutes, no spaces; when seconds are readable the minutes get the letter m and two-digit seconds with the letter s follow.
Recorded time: 6h32
